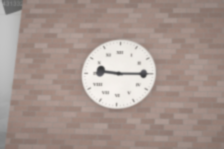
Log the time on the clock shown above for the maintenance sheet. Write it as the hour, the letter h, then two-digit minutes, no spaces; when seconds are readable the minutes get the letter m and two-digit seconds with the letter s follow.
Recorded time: 9h15
